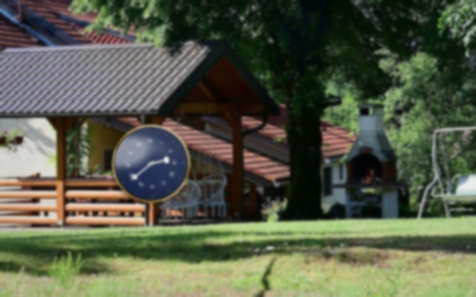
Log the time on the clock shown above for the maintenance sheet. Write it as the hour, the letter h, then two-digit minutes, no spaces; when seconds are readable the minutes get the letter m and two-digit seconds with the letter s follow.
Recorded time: 2h39
